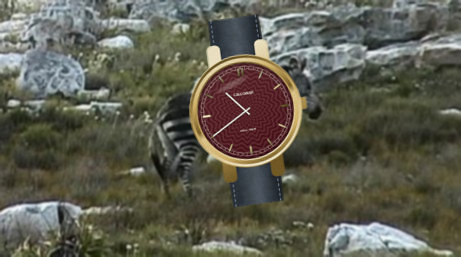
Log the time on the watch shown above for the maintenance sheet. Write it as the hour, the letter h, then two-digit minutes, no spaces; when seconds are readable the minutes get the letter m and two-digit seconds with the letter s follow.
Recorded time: 10h40
